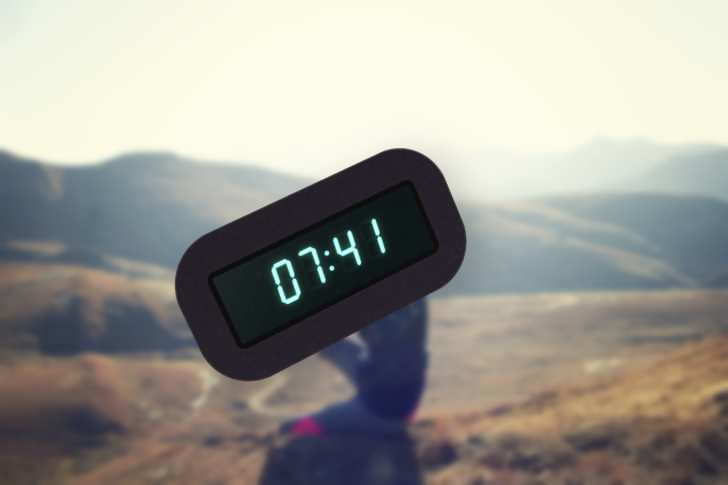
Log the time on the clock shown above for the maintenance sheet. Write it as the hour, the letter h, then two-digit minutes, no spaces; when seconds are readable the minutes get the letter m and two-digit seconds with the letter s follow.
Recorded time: 7h41
